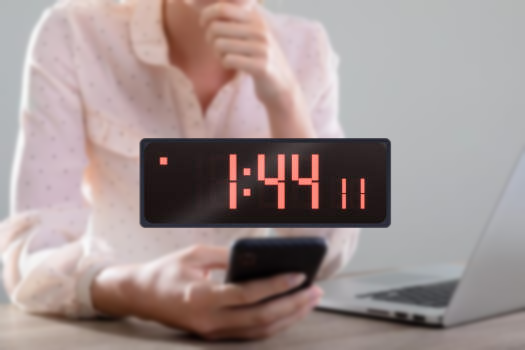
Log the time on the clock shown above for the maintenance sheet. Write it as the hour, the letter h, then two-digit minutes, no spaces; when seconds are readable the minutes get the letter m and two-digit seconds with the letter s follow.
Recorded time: 1h44m11s
